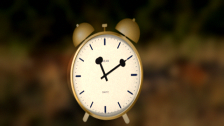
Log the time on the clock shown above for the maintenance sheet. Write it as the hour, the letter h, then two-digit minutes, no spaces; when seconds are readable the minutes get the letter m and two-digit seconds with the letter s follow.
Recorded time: 11h10
